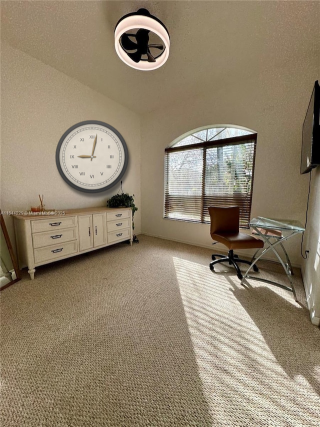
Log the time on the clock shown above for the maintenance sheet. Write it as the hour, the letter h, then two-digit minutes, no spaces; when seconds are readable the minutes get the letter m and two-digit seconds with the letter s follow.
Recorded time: 9h02
